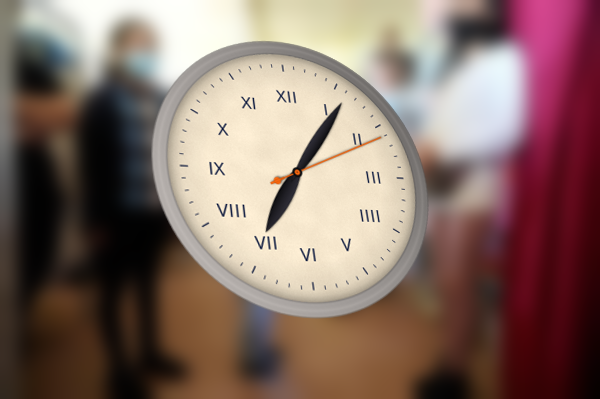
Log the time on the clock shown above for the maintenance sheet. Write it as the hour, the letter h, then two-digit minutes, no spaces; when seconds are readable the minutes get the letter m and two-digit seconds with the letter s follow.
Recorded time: 7h06m11s
